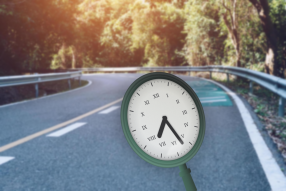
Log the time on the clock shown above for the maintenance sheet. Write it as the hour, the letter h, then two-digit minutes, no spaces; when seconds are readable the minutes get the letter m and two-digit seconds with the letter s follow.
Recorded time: 7h27
